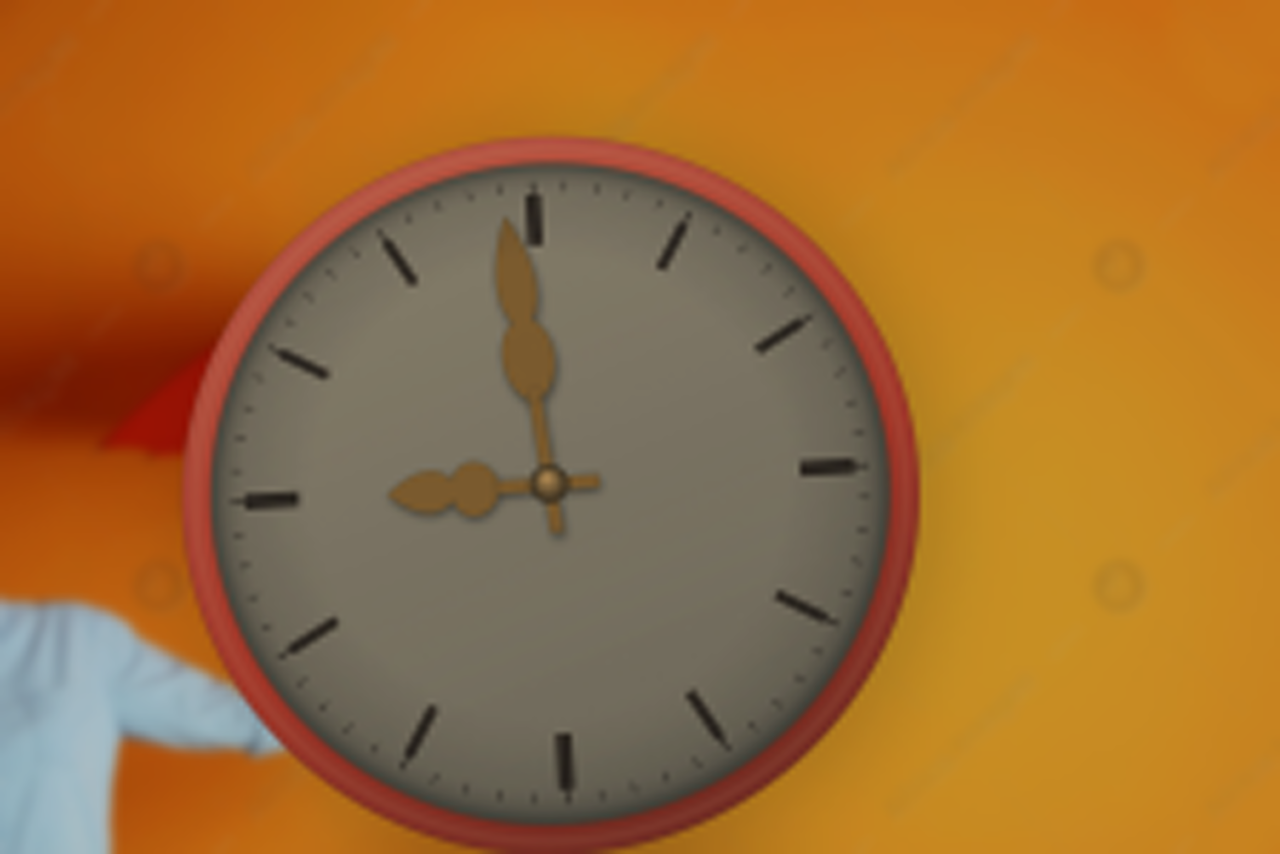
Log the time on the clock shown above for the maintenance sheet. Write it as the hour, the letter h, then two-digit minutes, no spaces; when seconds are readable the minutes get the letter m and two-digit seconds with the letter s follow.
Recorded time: 8h59
